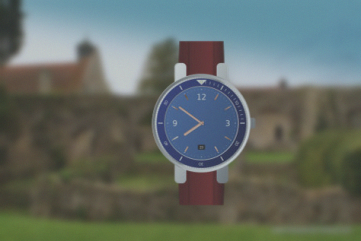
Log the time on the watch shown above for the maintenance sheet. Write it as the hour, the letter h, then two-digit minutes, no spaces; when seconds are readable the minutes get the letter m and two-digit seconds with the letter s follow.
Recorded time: 7h51
